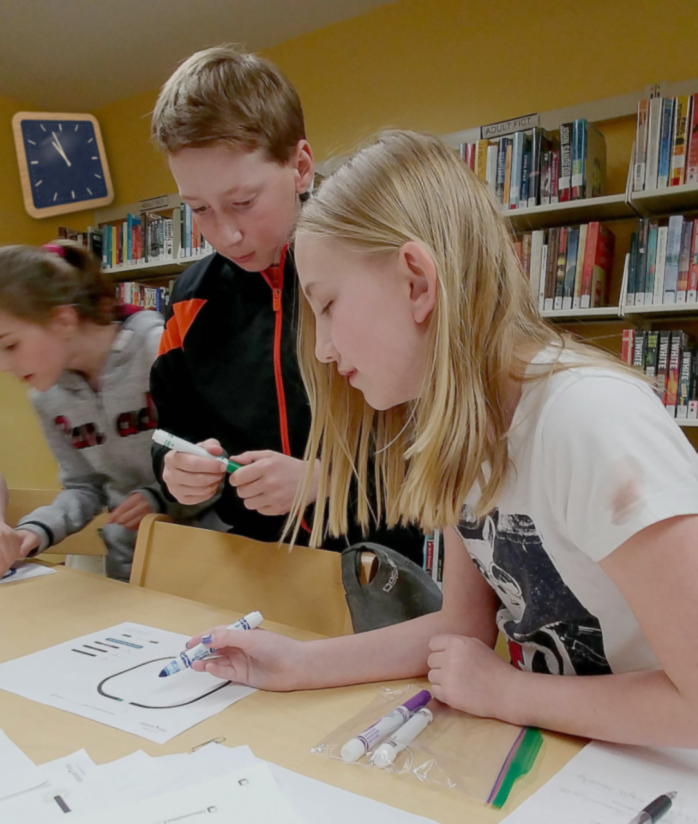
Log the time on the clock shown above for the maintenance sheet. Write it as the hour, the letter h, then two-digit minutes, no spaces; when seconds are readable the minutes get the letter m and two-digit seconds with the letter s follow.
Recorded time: 10h57
